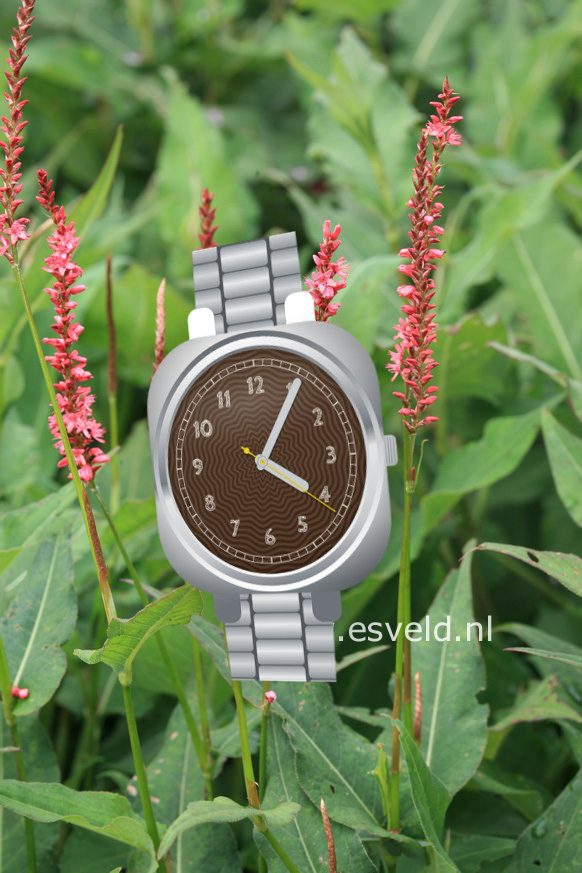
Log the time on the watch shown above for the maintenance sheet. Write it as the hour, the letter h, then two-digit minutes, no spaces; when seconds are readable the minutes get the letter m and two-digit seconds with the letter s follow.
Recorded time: 4h05m21s
